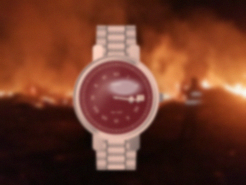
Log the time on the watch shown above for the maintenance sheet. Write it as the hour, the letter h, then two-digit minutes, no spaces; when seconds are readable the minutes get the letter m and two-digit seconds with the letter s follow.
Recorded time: 3h16
